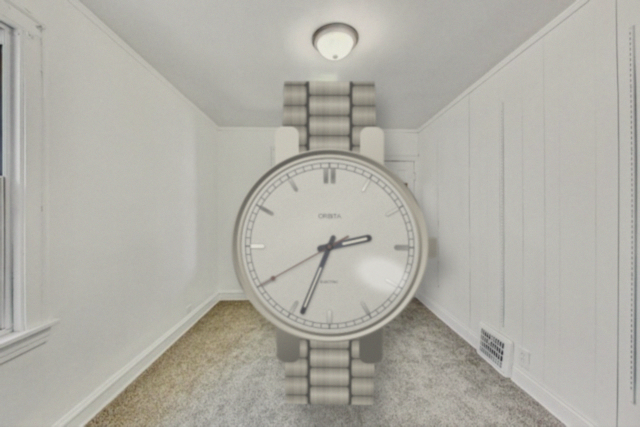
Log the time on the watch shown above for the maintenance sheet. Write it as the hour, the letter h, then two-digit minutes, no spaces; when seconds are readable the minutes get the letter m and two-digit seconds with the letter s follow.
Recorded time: 2h33m40s
